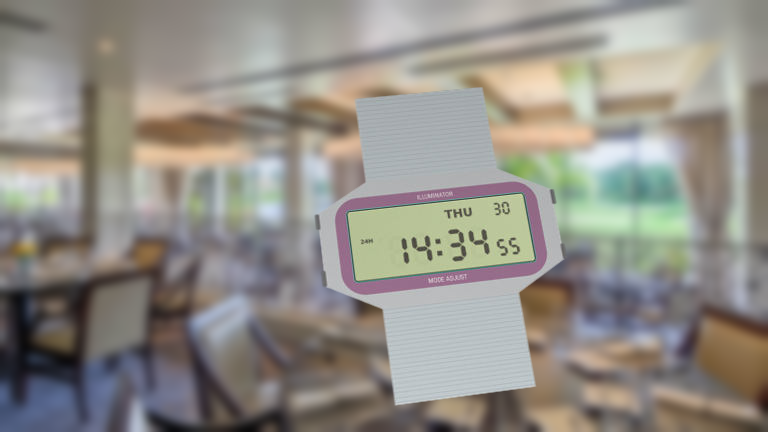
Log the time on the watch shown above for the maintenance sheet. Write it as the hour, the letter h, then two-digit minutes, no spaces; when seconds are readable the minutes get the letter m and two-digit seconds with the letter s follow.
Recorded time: 14h34m55s
